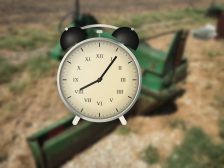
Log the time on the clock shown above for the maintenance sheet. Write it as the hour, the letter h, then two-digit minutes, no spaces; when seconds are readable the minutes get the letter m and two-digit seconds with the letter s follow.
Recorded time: 8h06
